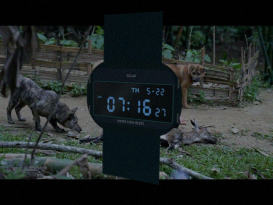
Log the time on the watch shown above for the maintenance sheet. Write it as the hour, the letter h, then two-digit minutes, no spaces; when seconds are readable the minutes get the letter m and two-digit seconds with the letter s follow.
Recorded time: 7h16m27s
